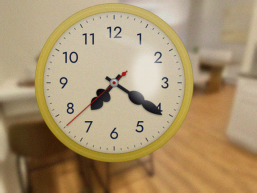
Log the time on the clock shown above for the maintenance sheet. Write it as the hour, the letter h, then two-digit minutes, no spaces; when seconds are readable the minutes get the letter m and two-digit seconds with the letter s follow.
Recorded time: 7h20m38s
